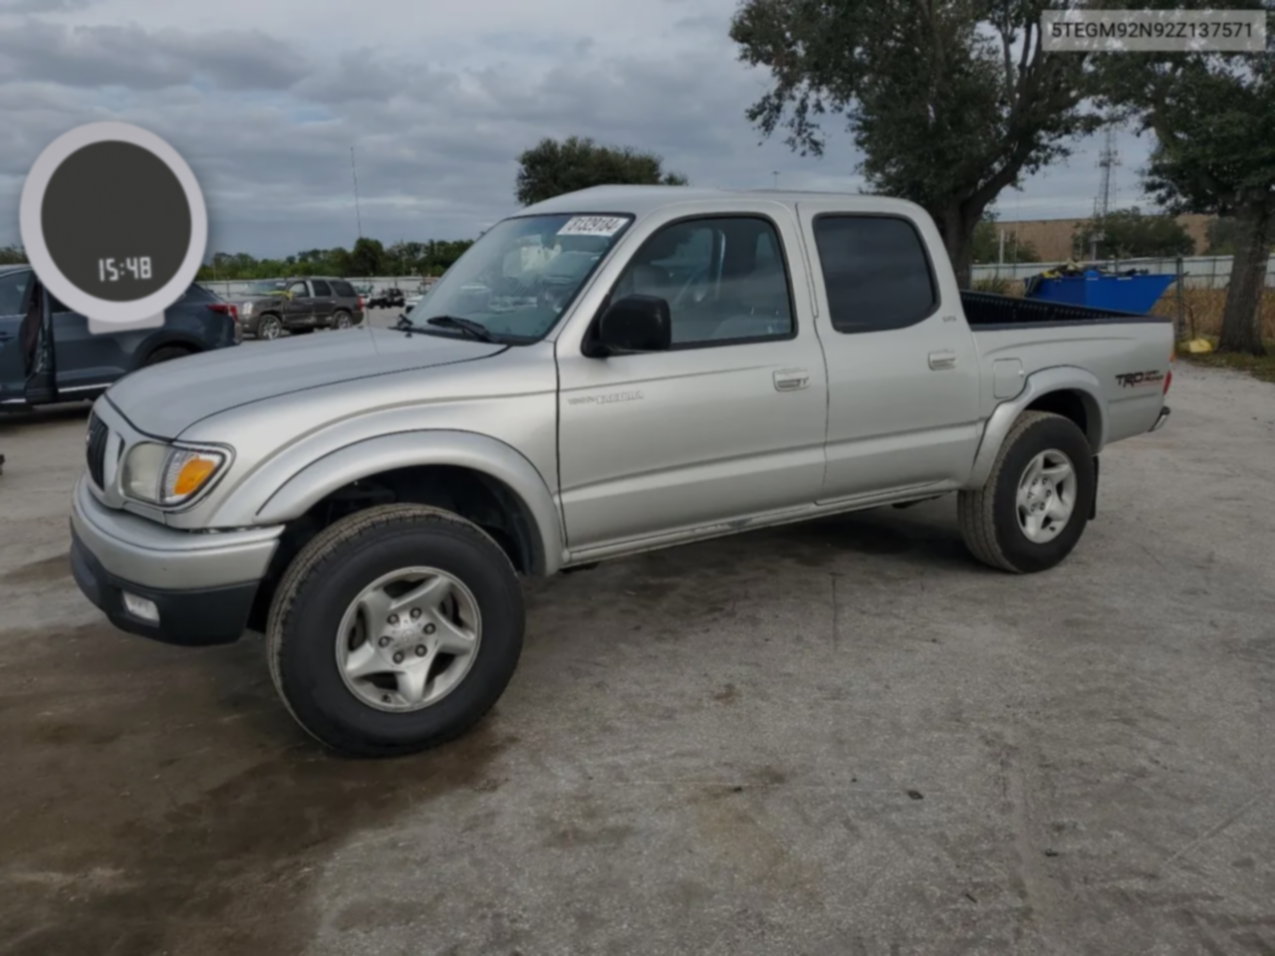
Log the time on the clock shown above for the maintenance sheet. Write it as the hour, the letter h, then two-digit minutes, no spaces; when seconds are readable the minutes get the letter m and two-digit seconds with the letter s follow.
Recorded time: 15h48
